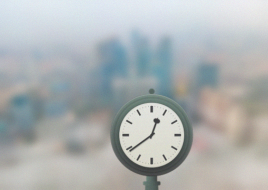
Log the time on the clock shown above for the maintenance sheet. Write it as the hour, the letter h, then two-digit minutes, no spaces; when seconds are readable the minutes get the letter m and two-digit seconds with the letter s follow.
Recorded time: 12h39
